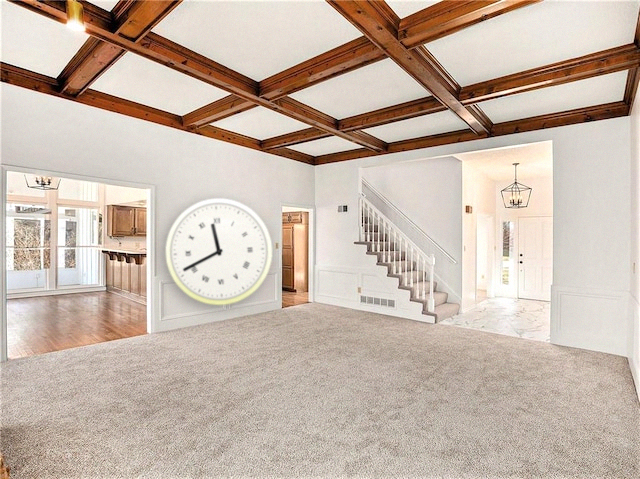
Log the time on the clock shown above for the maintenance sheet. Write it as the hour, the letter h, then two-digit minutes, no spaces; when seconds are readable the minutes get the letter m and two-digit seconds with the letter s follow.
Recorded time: 11h41
